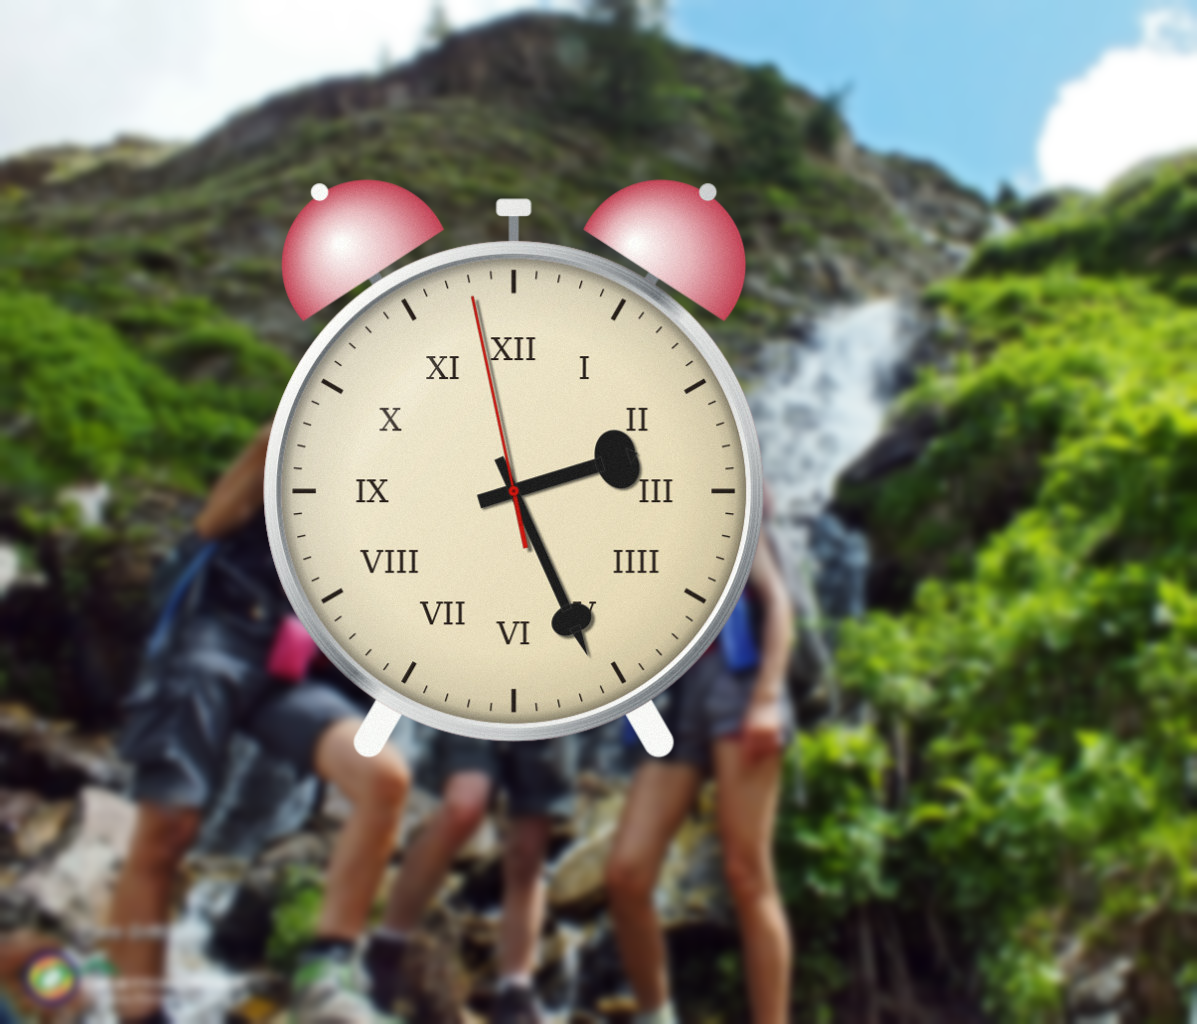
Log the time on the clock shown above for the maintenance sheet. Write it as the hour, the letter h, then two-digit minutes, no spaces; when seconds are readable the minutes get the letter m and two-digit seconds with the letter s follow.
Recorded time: 2h25m58s
